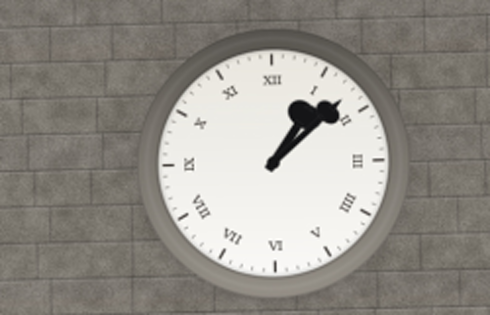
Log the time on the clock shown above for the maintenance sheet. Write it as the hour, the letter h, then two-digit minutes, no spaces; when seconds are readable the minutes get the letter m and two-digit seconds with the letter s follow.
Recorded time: 1h08
